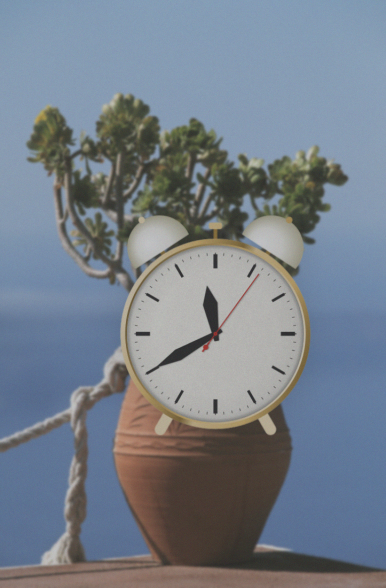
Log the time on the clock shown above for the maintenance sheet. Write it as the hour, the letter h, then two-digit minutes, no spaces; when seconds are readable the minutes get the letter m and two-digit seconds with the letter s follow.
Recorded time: 11h40m06s
